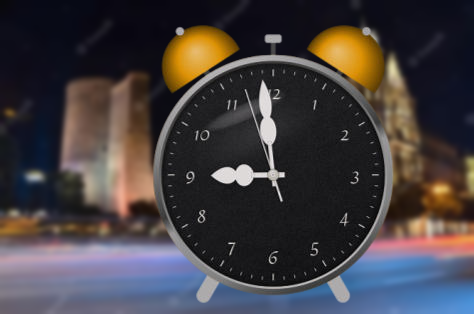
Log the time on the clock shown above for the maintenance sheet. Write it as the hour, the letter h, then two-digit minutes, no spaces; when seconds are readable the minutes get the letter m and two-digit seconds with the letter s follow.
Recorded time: 8h58m57s
